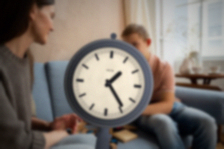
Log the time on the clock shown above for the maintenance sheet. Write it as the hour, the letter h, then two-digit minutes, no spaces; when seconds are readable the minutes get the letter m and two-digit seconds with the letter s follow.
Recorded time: 1h24
